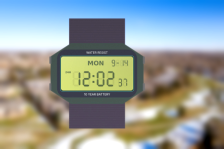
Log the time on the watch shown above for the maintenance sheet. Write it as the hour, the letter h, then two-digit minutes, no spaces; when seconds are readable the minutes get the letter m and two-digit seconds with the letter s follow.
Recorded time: 12h02m37s
